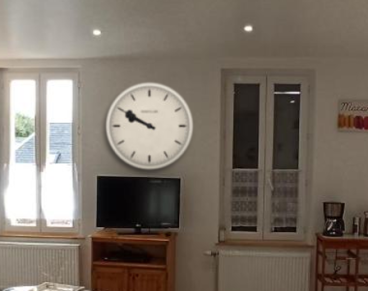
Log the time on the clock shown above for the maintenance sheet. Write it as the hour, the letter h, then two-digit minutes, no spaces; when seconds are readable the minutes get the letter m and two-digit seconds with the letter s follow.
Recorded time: 9h50
